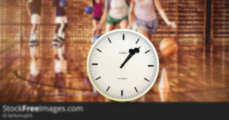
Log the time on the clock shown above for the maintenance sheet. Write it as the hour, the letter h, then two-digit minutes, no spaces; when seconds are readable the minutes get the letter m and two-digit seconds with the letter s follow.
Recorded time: 1h07
